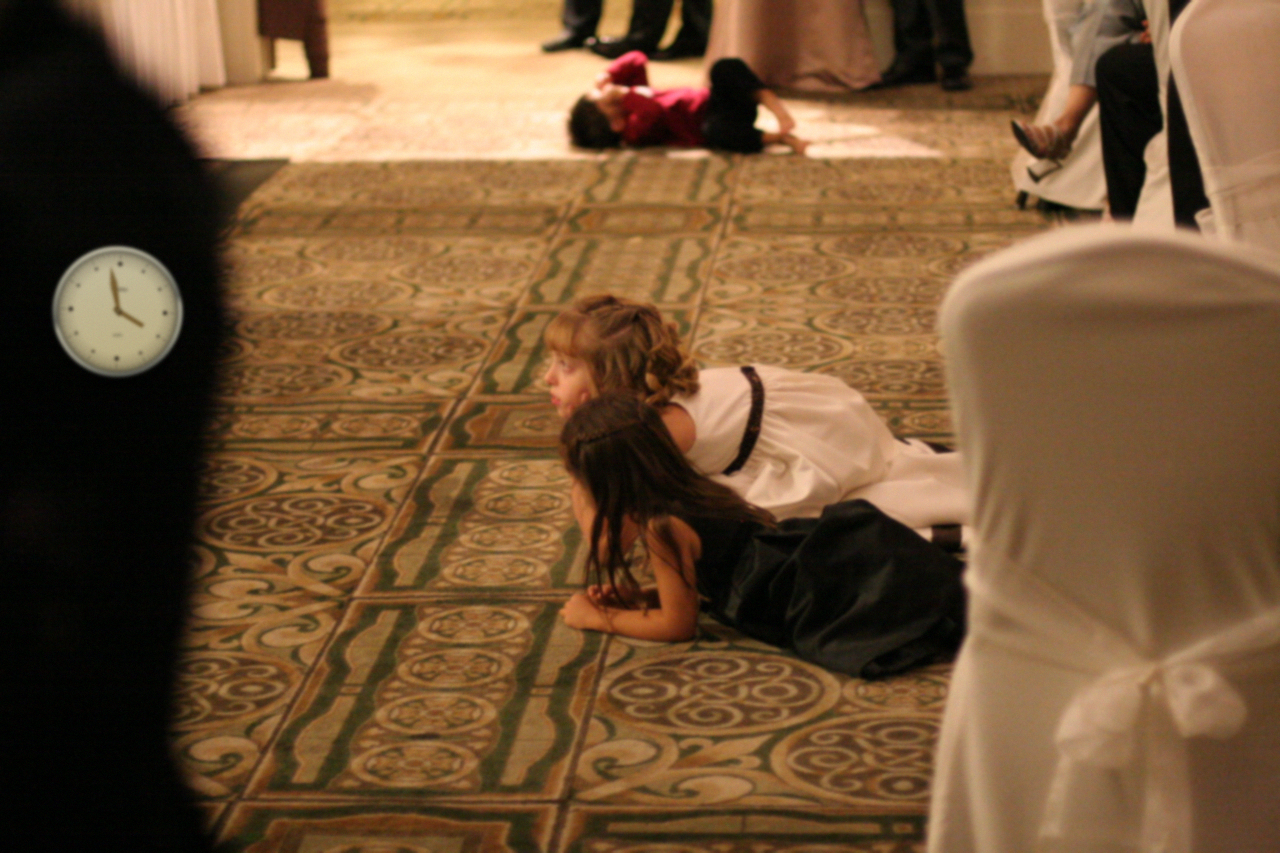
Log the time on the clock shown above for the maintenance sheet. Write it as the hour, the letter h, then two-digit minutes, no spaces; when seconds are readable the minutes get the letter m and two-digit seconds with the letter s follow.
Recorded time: 3h58
